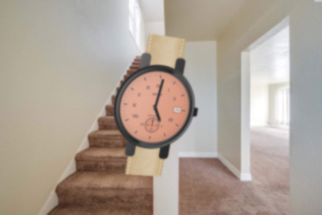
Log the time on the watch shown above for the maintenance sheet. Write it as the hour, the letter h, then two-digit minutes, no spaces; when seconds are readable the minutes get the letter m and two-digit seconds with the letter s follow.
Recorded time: 5h01
